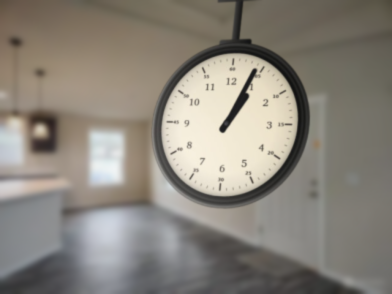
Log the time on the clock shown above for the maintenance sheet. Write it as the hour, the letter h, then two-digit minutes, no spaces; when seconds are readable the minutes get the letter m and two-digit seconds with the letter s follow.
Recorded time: 1h04
